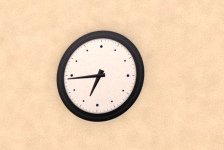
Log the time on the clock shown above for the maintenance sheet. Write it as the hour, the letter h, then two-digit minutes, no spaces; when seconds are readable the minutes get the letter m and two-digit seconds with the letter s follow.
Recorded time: 6h44
